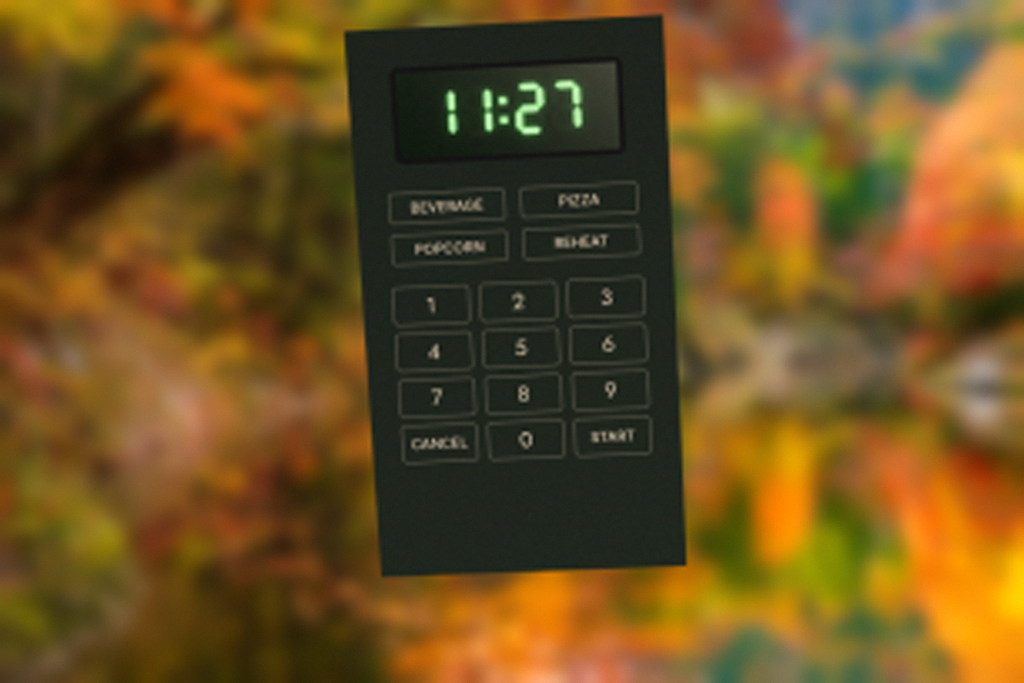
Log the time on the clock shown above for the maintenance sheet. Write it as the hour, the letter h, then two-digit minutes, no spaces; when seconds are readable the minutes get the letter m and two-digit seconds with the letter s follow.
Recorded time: 11h27
